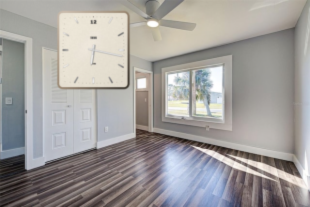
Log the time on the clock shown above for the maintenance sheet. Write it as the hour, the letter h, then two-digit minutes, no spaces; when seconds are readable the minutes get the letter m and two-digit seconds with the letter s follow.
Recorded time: 6h17
